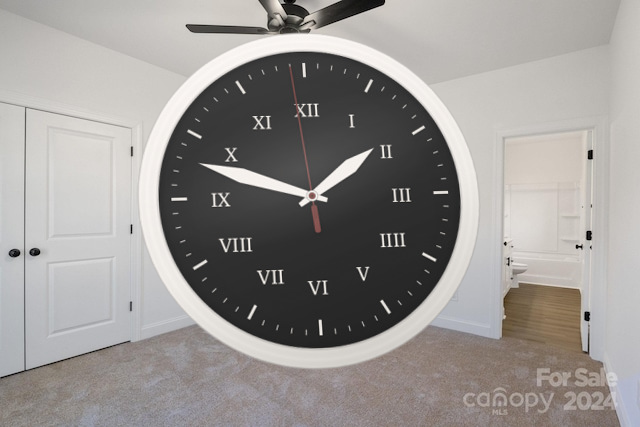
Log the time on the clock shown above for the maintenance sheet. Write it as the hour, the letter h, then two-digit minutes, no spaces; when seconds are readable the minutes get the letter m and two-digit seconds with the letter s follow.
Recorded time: 1h47m59s
